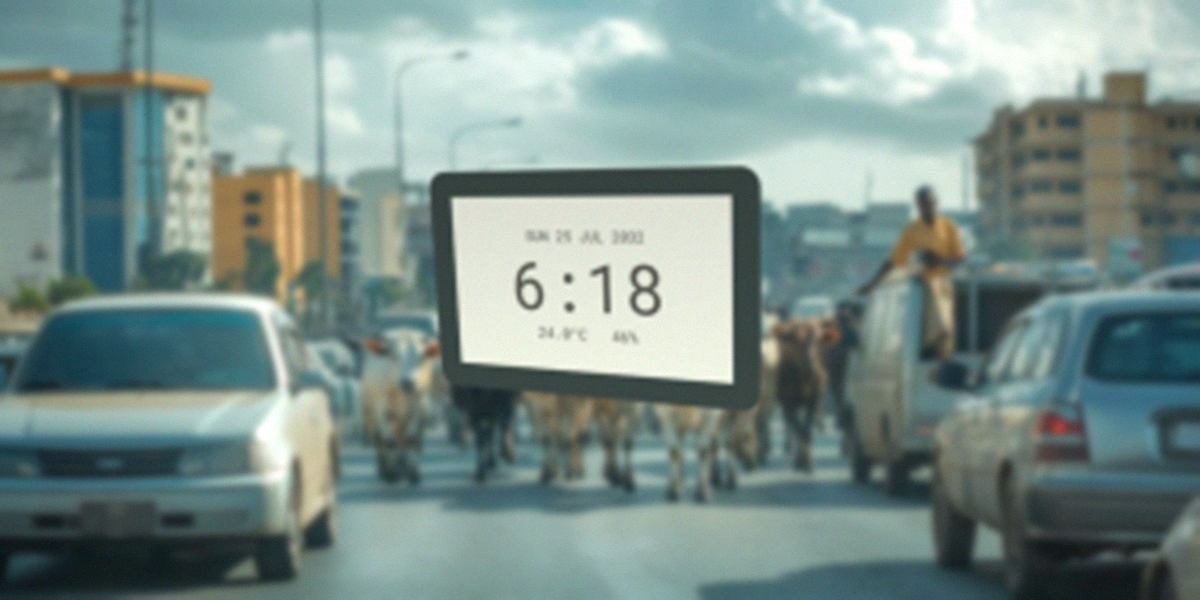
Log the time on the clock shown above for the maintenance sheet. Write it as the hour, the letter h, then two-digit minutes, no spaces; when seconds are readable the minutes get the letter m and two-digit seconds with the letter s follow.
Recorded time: 6h18
